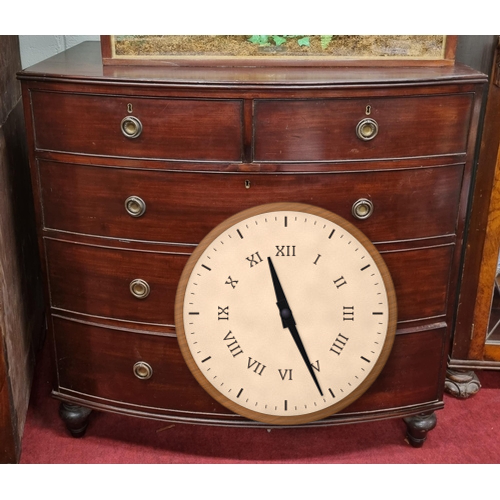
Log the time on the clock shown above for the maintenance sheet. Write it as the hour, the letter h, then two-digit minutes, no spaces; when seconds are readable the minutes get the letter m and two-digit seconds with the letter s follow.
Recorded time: 11h26
